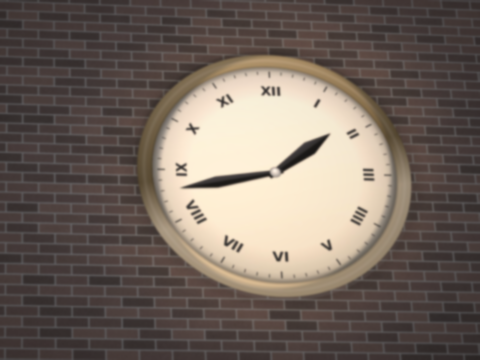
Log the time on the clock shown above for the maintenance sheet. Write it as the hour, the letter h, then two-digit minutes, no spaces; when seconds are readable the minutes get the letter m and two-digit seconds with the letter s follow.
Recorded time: 1h43
